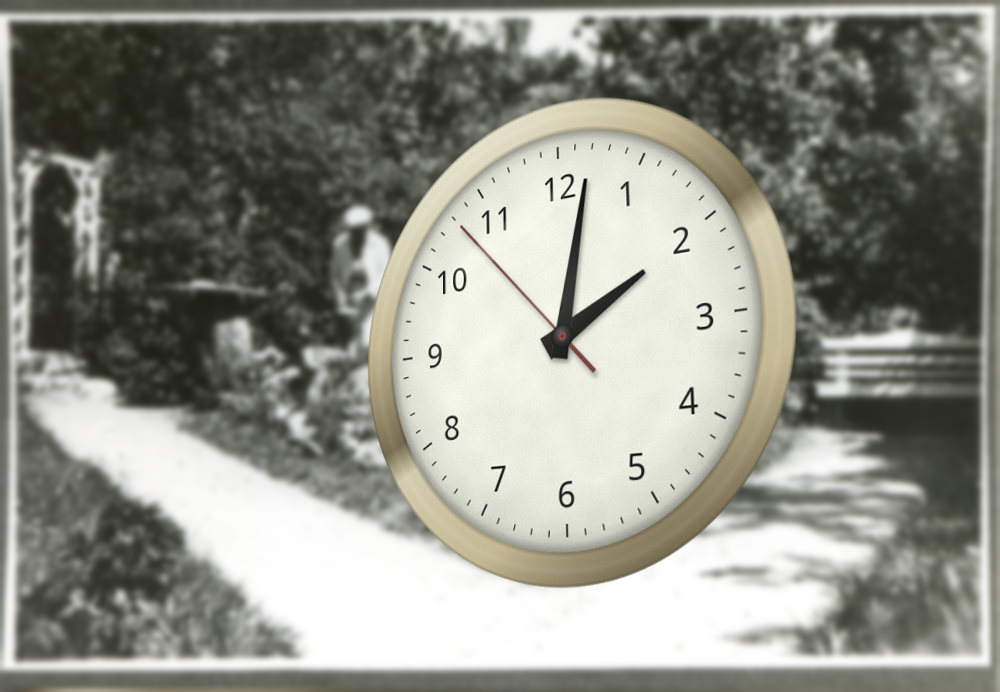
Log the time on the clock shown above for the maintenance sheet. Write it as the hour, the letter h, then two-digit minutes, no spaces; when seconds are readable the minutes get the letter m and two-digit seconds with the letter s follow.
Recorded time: 2h01m53s
